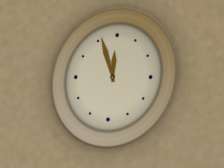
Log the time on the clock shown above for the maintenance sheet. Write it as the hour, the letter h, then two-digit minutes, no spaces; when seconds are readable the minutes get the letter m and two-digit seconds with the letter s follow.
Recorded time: 11h56
